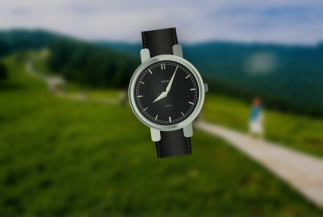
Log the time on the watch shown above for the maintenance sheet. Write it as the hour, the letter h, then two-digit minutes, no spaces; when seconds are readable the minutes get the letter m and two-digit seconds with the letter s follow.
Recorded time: 8h05
